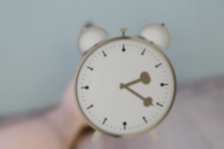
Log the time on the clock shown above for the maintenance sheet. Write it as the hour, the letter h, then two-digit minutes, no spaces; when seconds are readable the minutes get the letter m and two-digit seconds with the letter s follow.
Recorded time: 2h21
